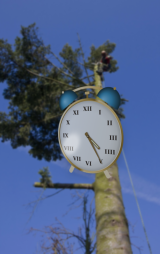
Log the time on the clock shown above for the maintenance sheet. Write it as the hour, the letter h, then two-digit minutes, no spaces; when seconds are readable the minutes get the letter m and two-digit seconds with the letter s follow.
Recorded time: 4h25
